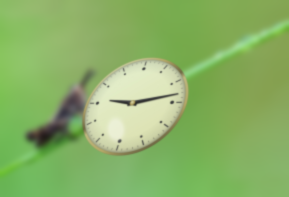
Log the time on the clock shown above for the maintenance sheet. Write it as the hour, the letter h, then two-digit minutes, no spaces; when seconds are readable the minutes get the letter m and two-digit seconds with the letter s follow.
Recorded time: 9h13
